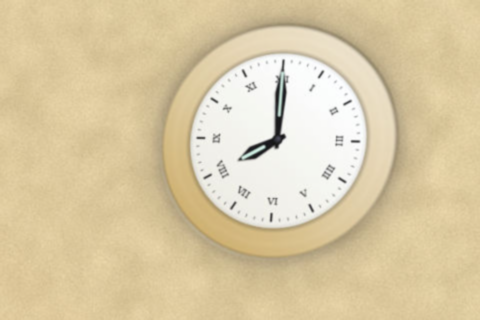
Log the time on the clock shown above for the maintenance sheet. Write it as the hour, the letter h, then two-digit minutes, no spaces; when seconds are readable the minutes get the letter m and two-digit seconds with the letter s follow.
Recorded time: 8h00
